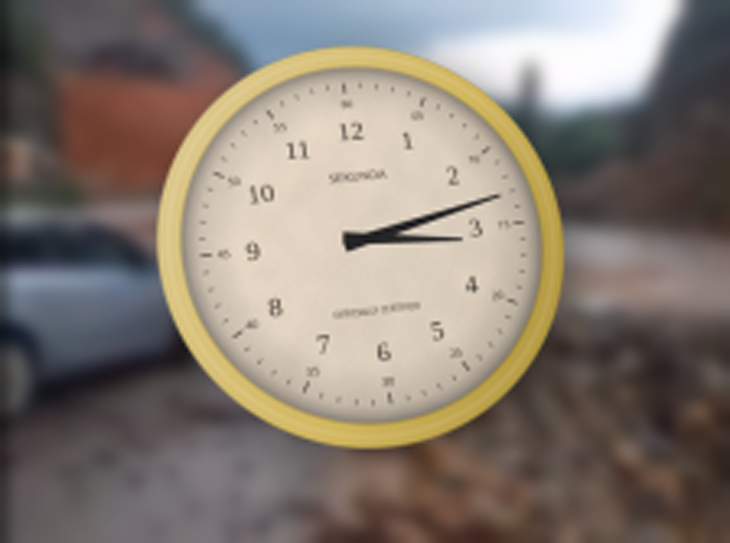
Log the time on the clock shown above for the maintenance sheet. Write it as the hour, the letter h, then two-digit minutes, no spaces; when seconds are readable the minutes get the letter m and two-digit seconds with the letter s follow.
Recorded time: 3h13
